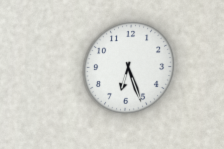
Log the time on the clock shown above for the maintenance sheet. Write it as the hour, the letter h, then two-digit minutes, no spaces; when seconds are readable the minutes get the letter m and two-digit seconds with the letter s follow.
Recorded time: 6h26
